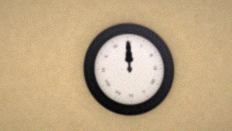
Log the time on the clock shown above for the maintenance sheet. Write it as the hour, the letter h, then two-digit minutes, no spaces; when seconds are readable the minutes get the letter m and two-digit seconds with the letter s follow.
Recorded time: 12h00
